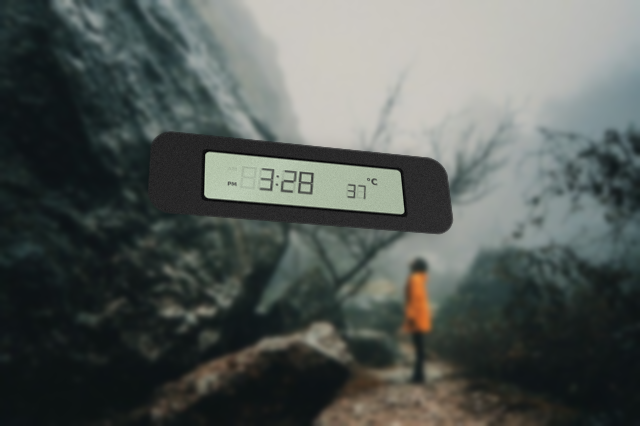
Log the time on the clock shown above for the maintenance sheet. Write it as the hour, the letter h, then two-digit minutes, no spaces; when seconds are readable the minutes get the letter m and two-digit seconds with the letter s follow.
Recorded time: 3h28
